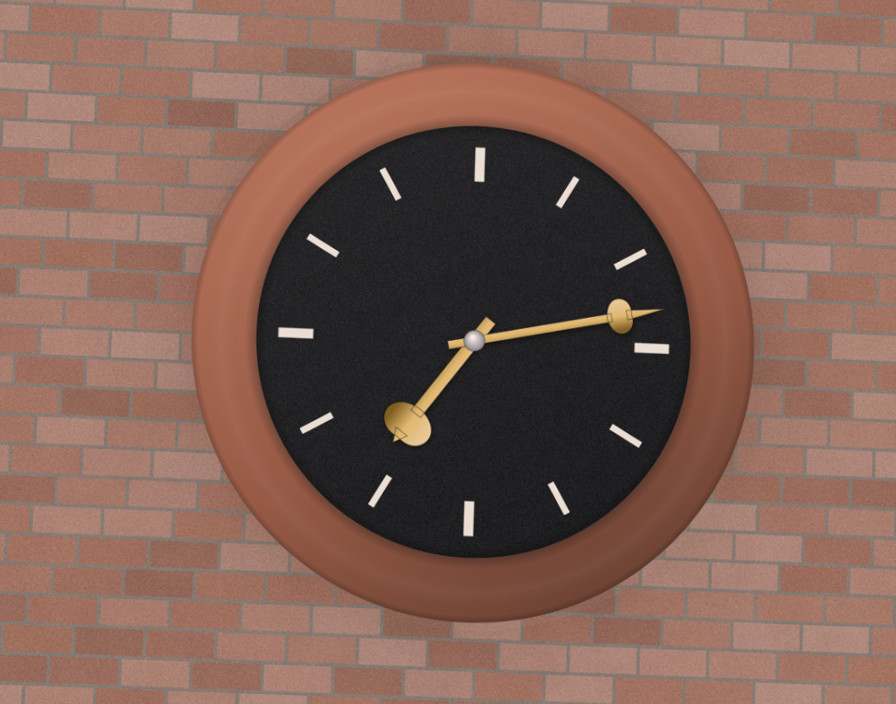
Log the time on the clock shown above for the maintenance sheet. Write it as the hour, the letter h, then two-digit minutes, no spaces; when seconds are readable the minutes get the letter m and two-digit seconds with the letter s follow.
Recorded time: 7h13
